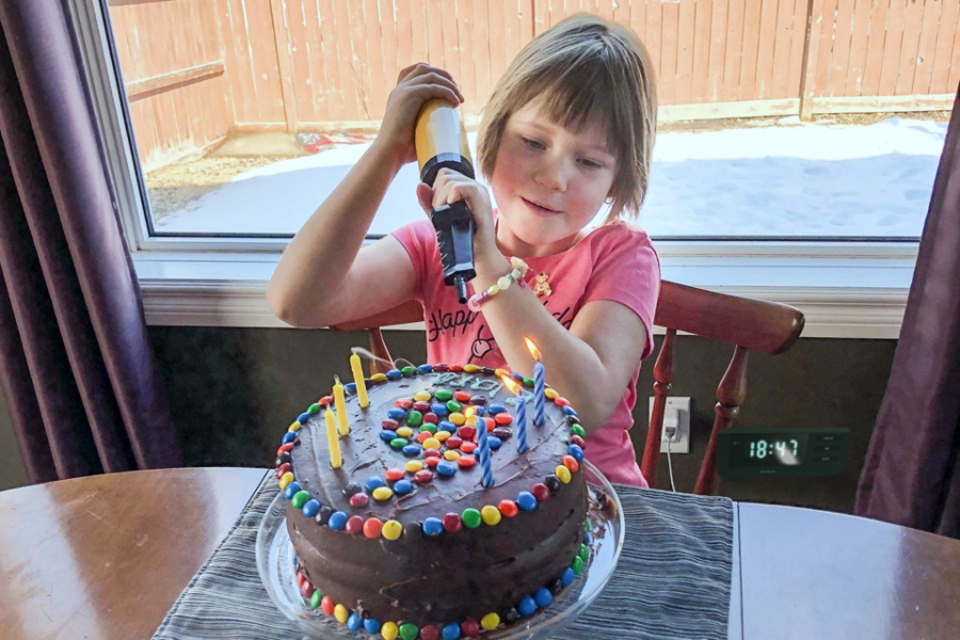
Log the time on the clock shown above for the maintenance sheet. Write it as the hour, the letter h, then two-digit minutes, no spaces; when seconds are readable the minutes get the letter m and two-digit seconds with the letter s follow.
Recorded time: 18h47
